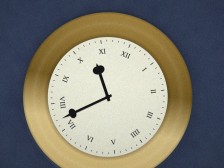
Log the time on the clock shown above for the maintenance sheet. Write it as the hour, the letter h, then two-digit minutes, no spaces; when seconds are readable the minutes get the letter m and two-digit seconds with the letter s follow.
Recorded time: 10h37
